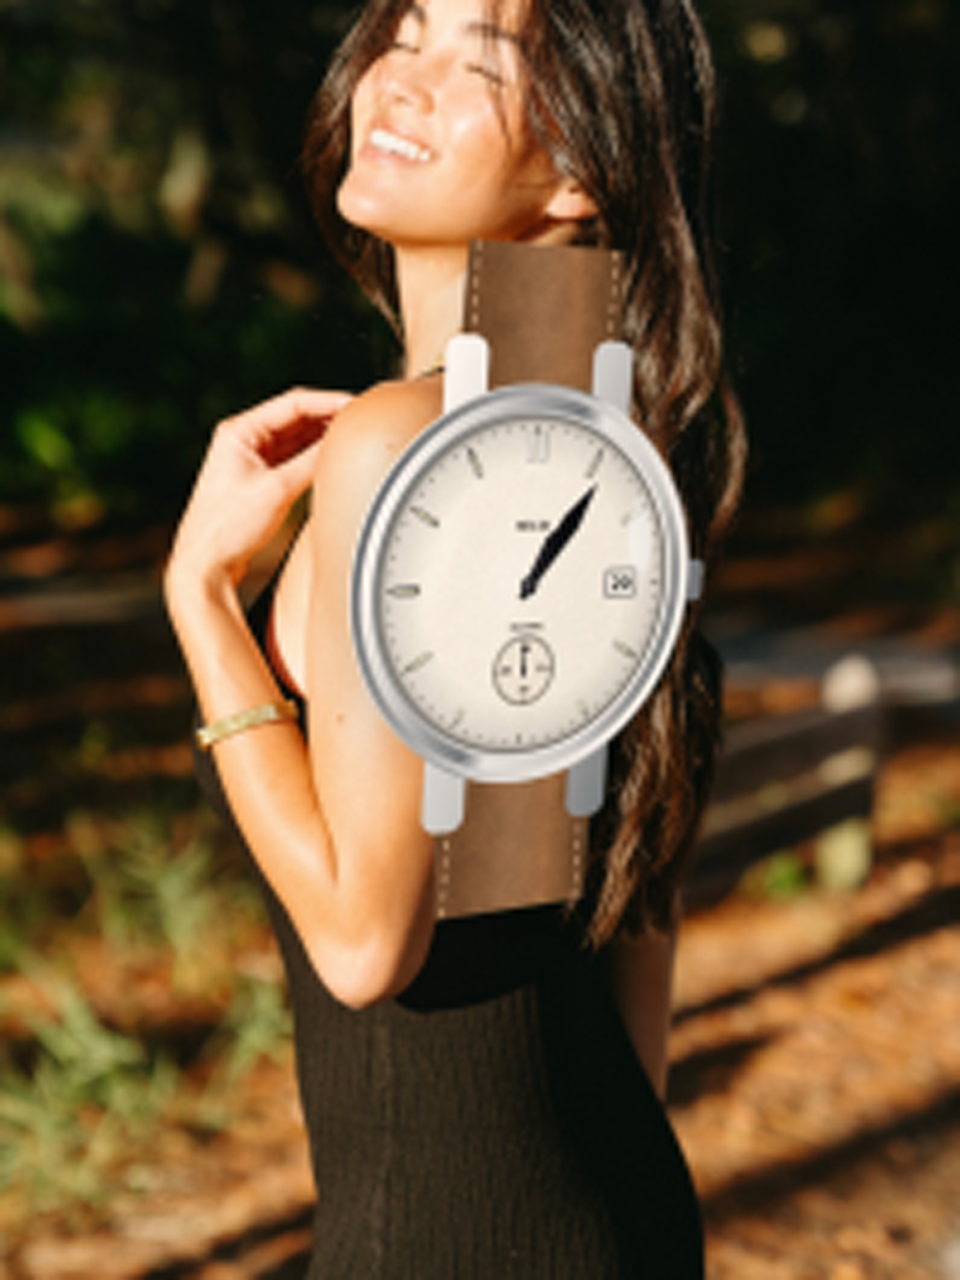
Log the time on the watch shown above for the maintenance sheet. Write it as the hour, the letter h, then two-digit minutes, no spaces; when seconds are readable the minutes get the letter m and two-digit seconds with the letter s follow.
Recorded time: 1h06
